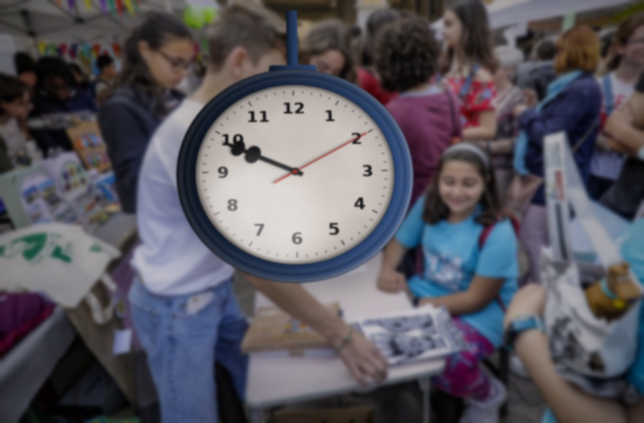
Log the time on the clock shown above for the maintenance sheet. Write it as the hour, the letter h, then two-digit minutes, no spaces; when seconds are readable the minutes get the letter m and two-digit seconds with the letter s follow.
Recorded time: 9h49m10s
